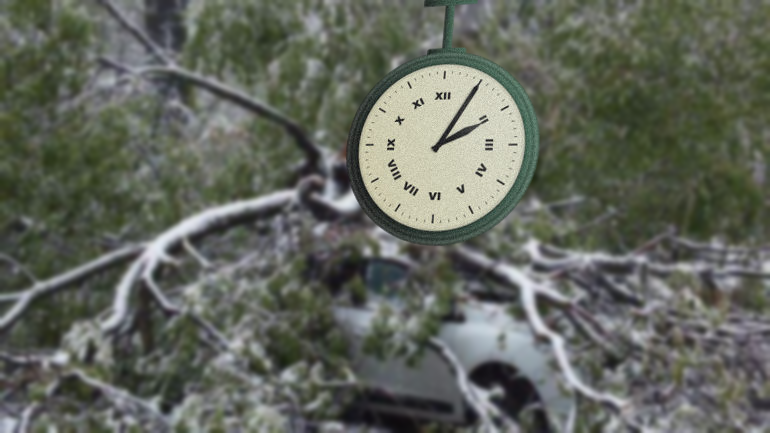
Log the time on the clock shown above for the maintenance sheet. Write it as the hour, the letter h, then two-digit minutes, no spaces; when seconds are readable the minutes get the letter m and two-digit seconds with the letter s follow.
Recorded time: 2h05
